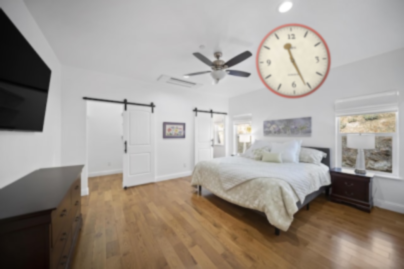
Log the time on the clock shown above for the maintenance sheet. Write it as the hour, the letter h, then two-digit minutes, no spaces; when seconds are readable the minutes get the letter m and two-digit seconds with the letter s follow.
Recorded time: 11h26
